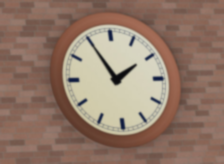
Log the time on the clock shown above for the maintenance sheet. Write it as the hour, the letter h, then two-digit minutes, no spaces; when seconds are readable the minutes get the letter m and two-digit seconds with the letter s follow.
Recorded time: 1h55
